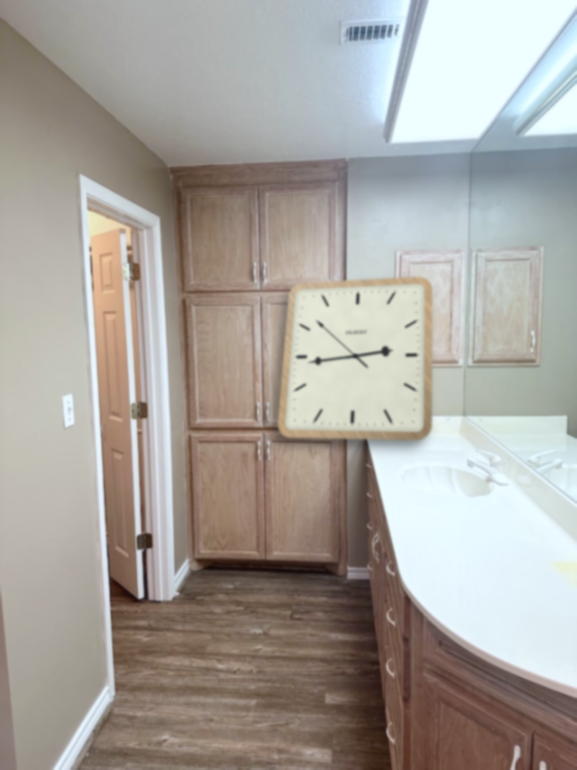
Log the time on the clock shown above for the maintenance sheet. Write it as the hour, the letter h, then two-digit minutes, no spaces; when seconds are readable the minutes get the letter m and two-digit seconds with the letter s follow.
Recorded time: 2h43m52s
